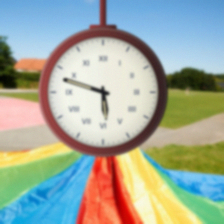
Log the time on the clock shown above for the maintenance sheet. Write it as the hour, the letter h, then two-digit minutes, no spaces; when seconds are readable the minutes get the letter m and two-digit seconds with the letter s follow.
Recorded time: 5h48
